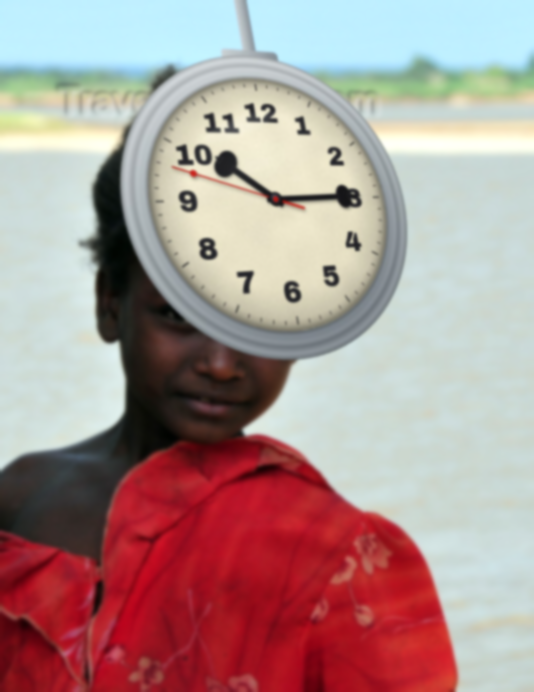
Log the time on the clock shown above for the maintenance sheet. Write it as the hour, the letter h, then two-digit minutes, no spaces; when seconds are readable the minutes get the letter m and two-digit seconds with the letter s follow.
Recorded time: 10h14m48s
